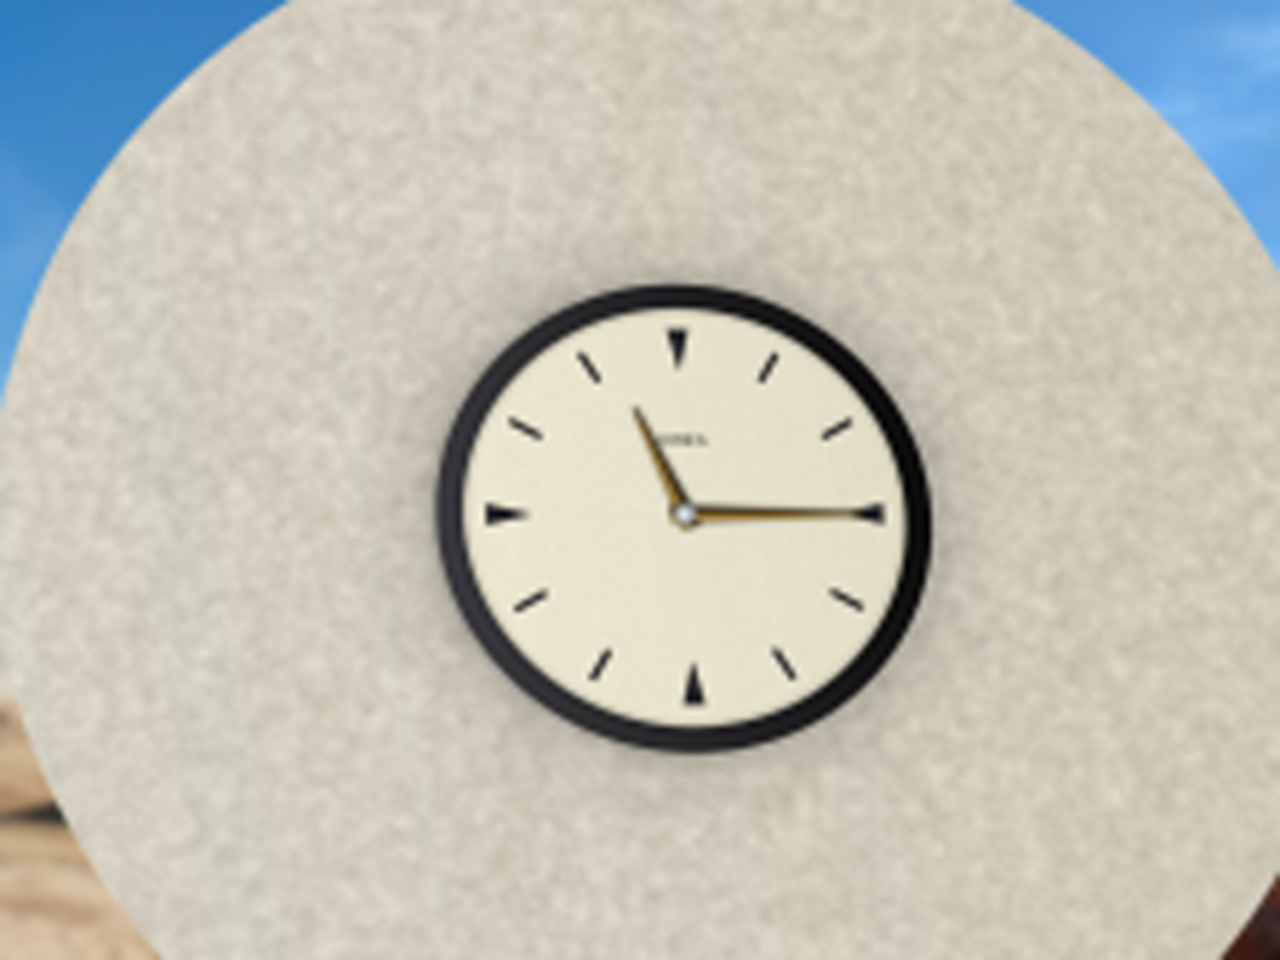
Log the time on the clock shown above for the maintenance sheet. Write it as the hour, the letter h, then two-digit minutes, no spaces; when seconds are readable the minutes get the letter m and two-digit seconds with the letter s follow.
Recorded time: 11h15
